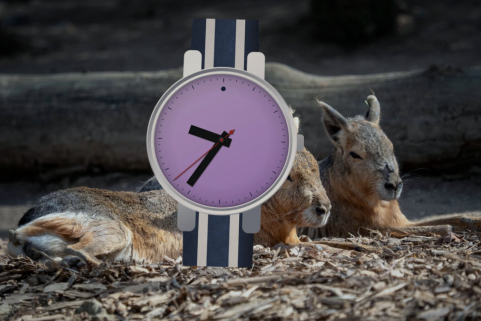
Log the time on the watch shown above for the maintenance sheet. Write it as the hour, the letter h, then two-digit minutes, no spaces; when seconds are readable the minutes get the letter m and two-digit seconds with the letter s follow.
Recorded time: 9h35m38s
